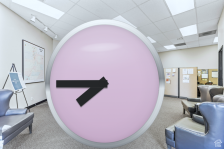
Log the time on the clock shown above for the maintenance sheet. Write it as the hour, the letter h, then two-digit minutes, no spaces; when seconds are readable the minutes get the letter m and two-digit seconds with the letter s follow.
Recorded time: 7h45
